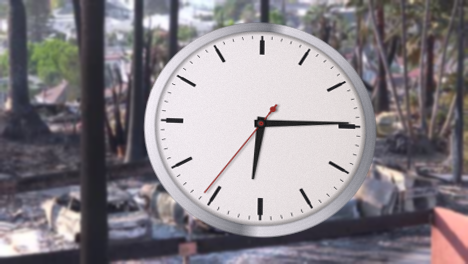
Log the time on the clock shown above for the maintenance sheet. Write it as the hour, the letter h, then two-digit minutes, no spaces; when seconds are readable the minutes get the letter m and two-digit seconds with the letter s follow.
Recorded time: 6h14m36s
